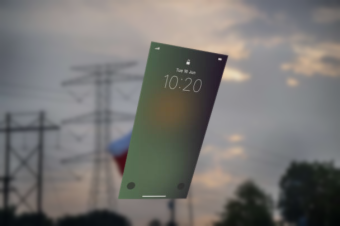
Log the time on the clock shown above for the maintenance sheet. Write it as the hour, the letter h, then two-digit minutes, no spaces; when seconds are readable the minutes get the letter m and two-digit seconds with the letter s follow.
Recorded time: 10h20
